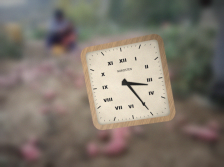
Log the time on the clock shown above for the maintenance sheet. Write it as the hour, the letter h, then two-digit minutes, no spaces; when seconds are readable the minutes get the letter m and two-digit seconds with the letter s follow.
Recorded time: 3h25
